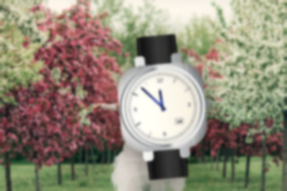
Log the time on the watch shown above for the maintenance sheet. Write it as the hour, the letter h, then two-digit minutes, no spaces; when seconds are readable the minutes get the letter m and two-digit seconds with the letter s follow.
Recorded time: 11h53
